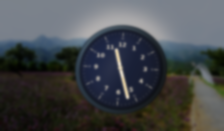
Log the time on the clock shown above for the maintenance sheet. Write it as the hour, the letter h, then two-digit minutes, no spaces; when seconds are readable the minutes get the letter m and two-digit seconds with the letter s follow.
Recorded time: 11h27
